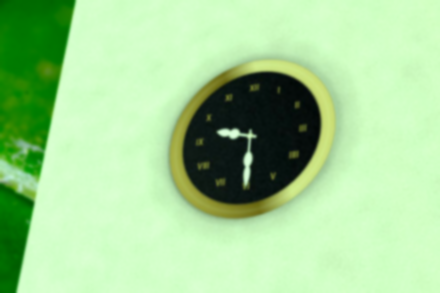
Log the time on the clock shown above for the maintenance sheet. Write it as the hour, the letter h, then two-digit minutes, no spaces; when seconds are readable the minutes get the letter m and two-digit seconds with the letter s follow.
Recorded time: 9h30
